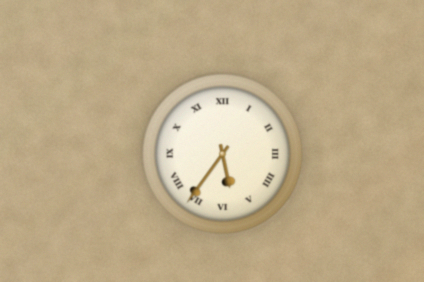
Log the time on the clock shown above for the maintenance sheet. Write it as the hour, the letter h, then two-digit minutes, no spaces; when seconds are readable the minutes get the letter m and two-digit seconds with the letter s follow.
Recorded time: 5h36
